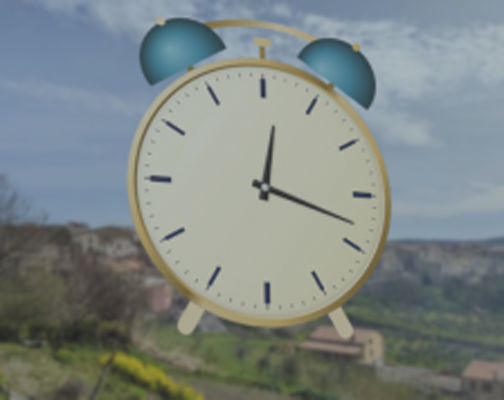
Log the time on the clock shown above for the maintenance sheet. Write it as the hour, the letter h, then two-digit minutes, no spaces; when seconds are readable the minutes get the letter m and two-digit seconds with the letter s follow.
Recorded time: 12h18
